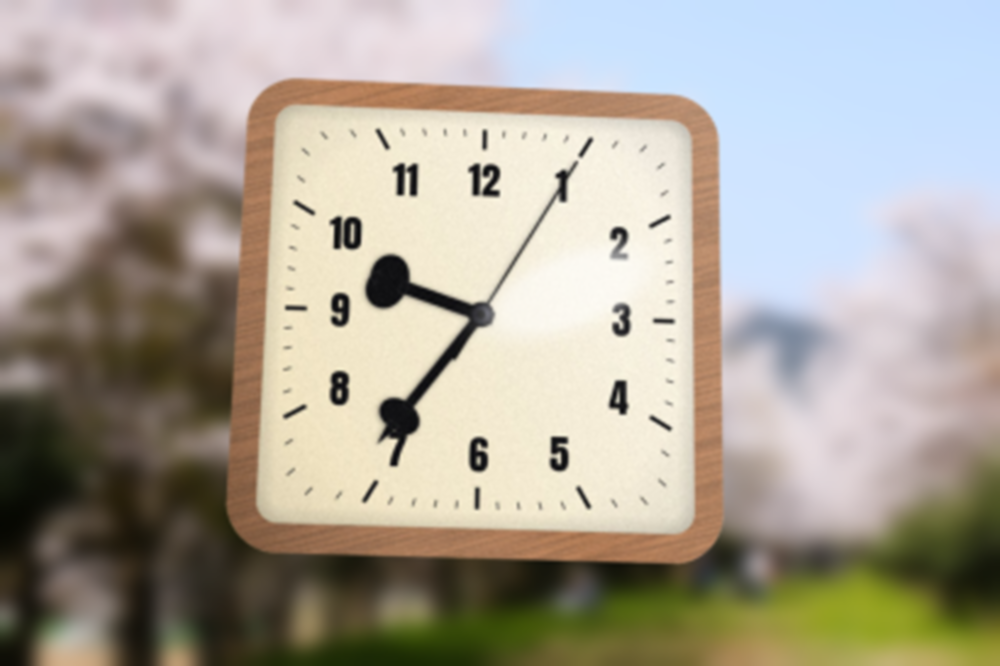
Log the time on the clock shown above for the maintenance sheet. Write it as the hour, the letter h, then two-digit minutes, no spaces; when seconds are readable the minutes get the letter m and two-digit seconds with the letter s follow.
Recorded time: 9h36m05s
